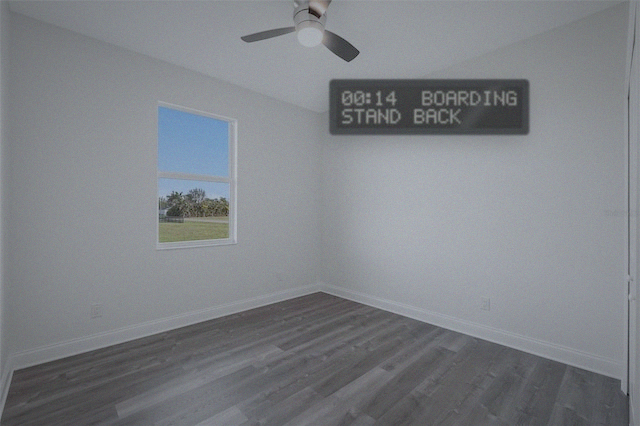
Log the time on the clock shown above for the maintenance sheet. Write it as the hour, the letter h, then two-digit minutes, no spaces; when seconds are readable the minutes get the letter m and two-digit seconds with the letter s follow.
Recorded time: 0h14
